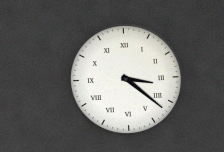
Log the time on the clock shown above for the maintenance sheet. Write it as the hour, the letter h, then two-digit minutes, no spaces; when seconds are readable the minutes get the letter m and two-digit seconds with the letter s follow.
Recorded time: 3h22
